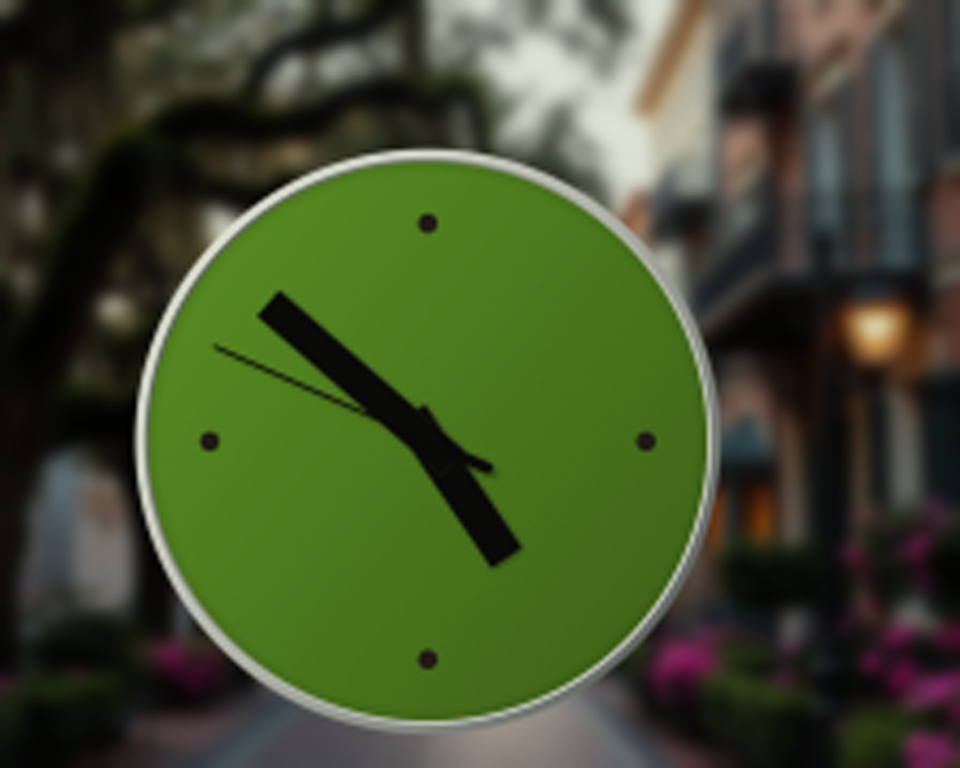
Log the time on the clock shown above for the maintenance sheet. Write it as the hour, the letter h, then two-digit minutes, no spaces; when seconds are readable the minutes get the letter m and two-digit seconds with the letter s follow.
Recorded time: 4h51m49s
